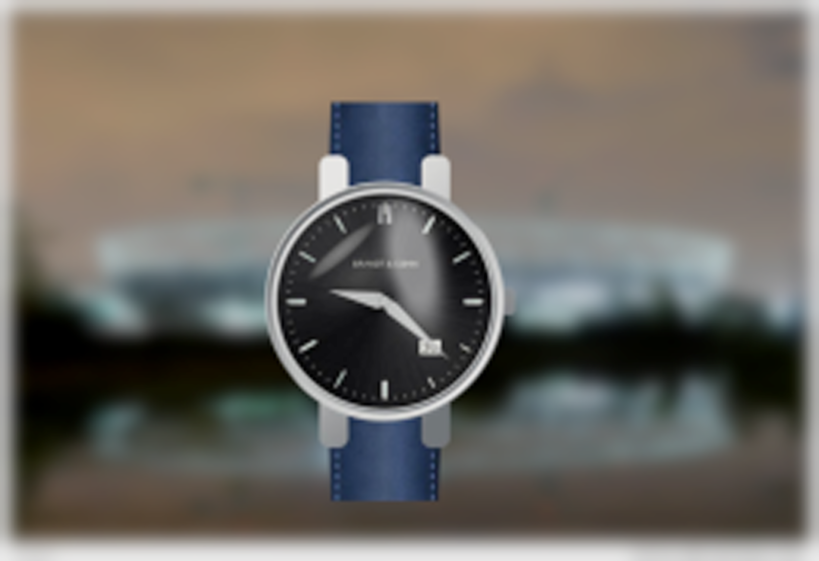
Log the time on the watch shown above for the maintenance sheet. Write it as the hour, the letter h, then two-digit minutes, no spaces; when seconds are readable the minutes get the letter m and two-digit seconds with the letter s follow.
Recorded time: 9h22
